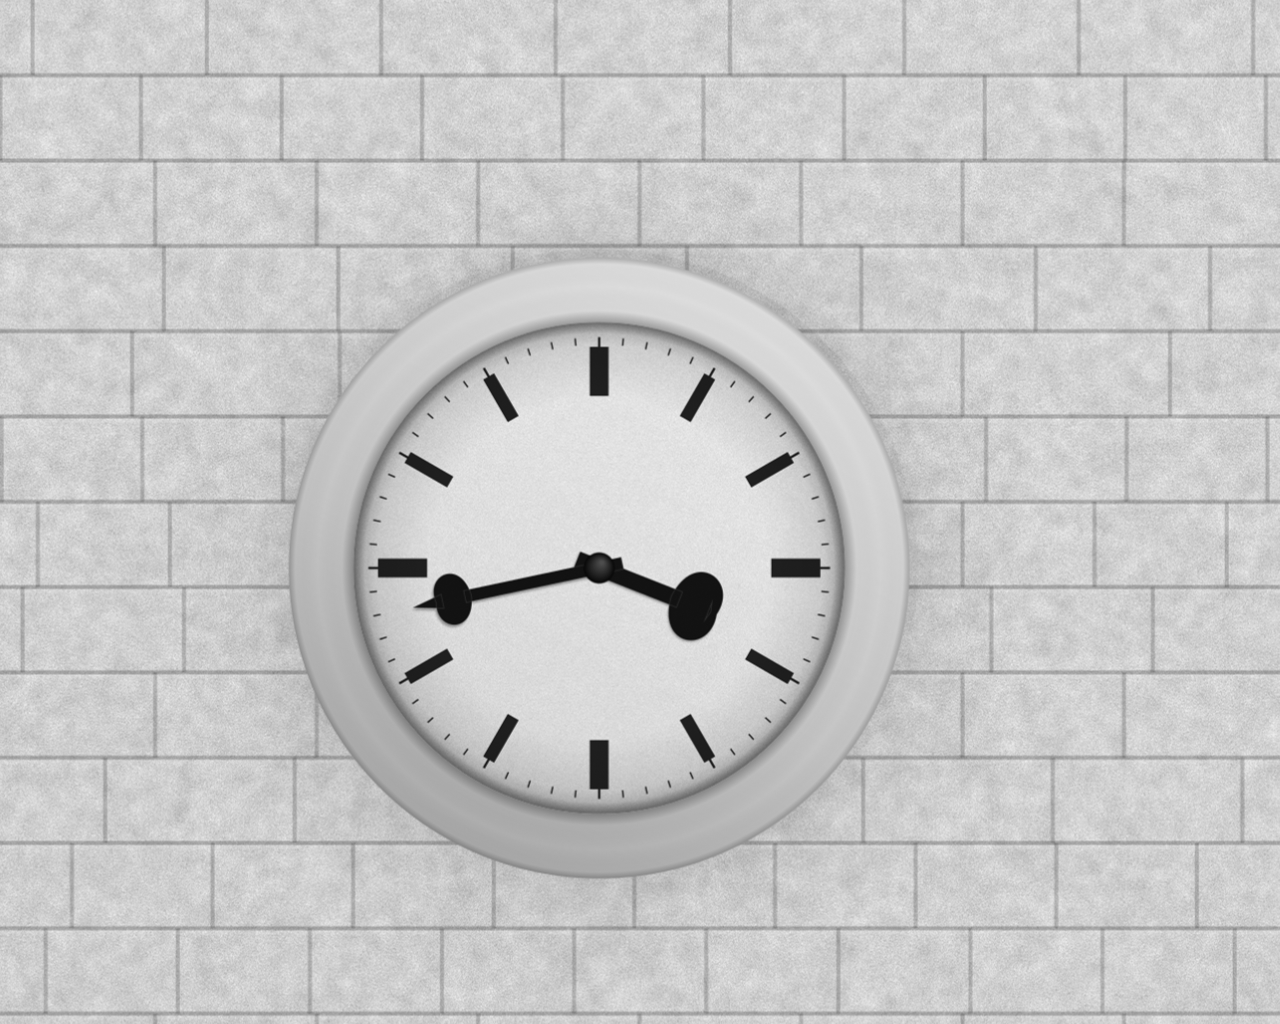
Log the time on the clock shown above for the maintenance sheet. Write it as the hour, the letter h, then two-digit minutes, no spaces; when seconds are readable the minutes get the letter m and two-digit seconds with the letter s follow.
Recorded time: 3h43
